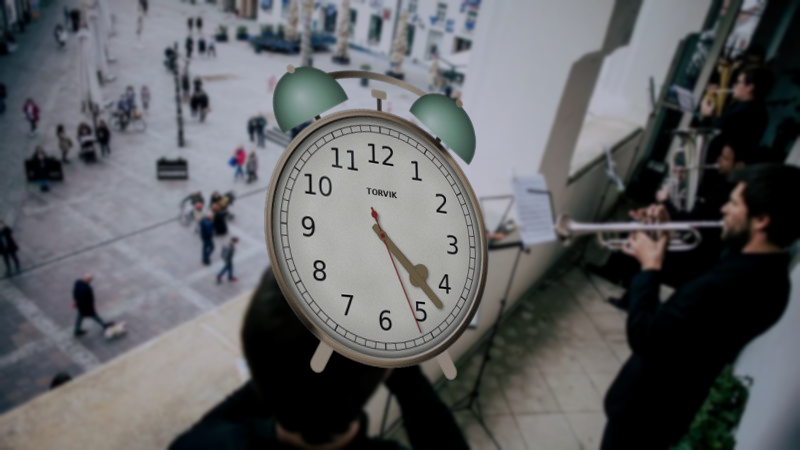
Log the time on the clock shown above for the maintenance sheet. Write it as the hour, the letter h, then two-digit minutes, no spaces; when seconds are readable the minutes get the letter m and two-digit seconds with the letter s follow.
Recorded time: 4h22m26s
